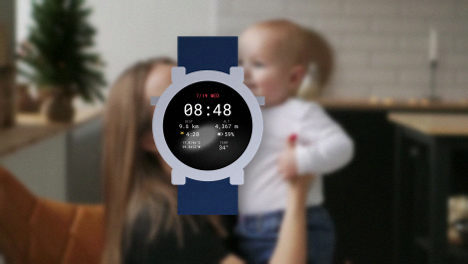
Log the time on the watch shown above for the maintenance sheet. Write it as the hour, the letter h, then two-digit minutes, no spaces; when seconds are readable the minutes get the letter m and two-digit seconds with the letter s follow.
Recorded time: 8h48
